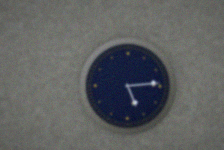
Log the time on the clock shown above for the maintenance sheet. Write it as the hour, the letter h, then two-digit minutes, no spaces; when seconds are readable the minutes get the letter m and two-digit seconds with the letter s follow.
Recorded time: 5h14
